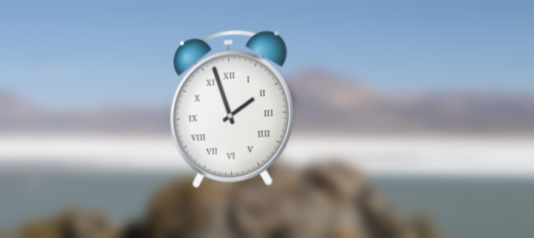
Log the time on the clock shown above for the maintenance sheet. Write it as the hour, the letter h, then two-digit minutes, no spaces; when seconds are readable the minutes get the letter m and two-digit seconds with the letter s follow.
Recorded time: 1h57
